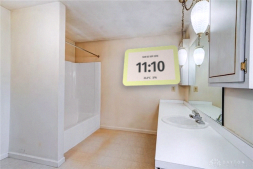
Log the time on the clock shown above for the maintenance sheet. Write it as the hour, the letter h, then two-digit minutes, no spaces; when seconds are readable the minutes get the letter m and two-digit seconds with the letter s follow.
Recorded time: 11h10
